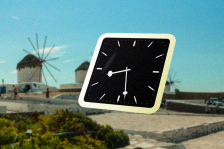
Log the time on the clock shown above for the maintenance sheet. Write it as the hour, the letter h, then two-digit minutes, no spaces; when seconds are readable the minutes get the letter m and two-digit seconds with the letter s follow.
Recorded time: 8h28
